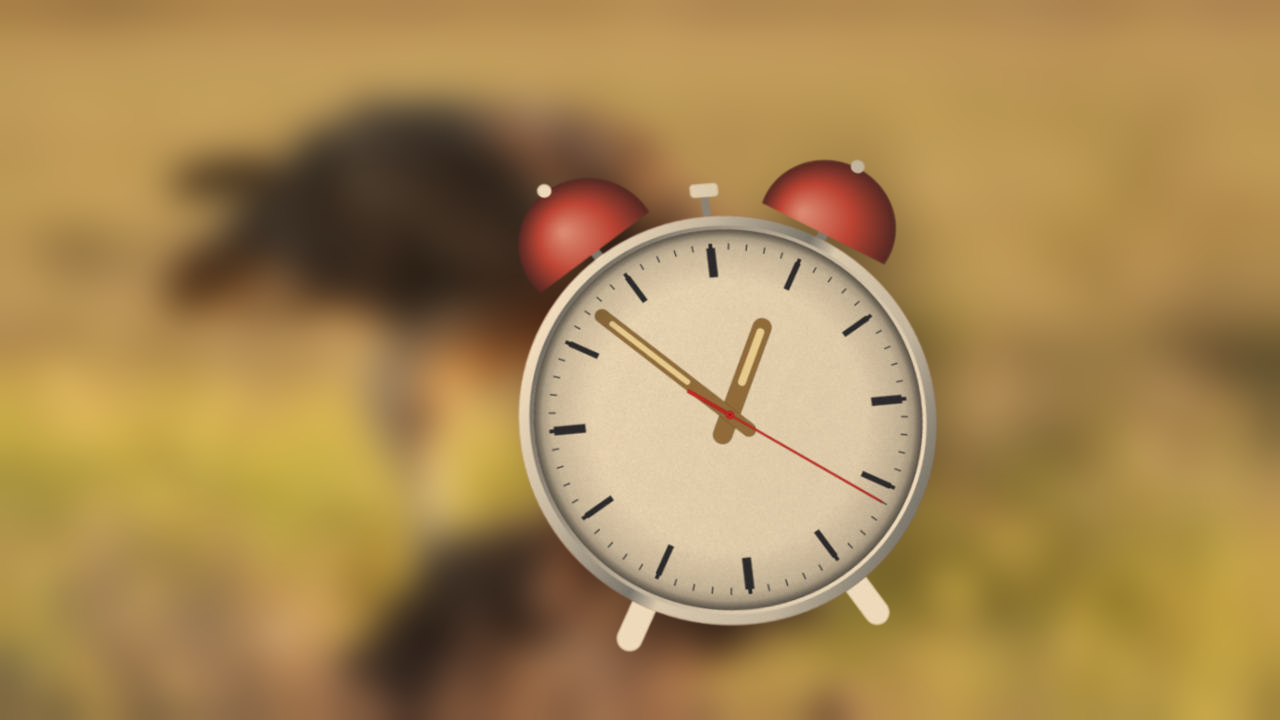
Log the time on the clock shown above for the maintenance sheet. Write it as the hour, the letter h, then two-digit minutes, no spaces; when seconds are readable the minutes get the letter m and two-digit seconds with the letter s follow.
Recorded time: 12h52m21s
